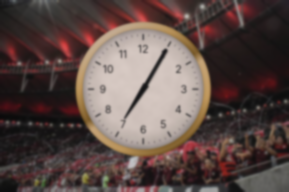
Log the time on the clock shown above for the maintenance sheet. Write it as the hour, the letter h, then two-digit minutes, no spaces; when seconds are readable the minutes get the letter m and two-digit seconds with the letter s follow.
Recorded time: 7h05
